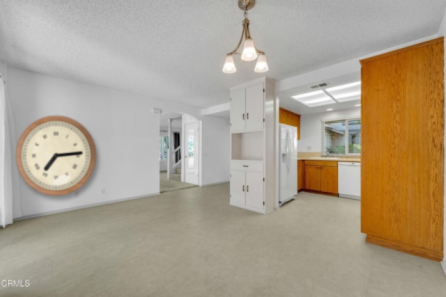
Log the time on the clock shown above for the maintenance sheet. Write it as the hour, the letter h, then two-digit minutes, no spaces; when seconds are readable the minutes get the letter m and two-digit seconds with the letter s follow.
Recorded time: 7h14
